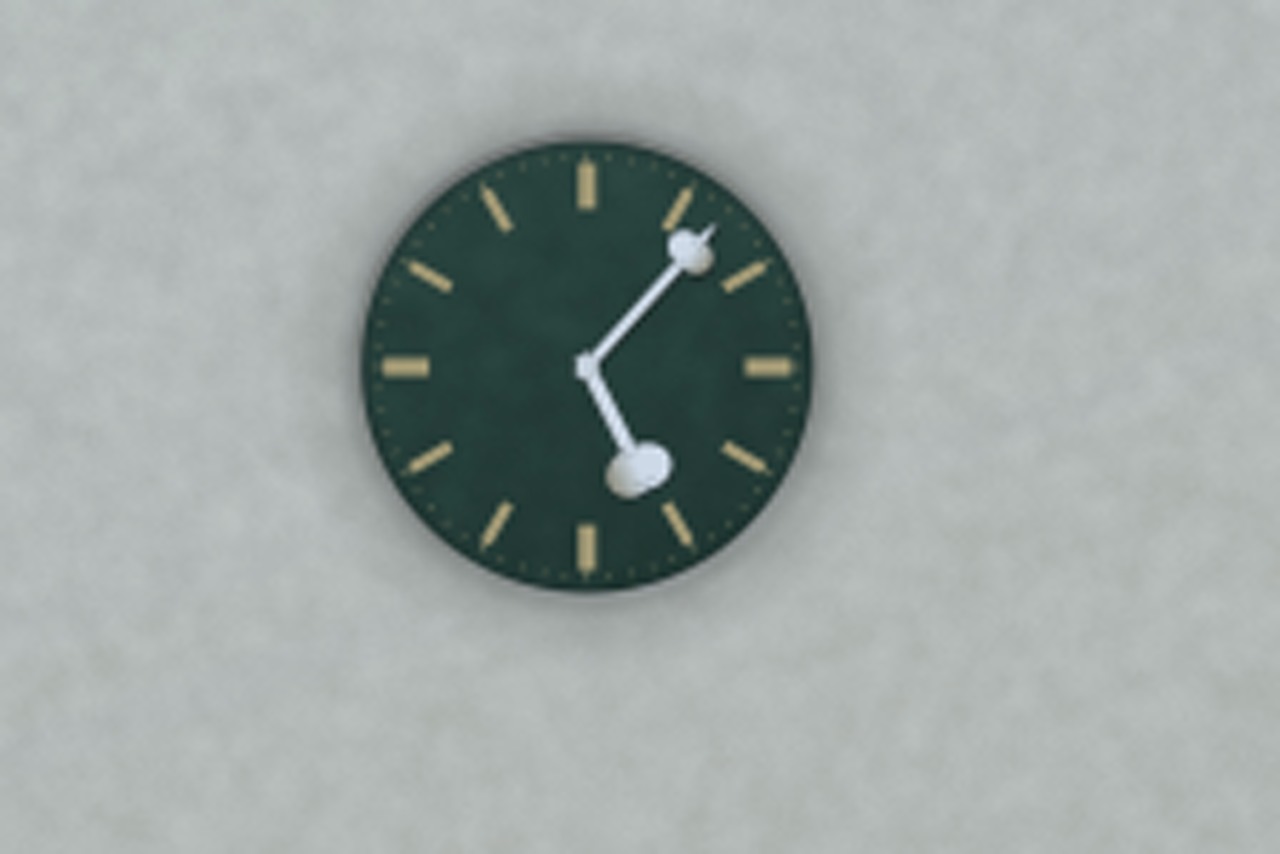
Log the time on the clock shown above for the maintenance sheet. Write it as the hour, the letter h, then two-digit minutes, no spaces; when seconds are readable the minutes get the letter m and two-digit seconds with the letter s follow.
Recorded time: 5h07
